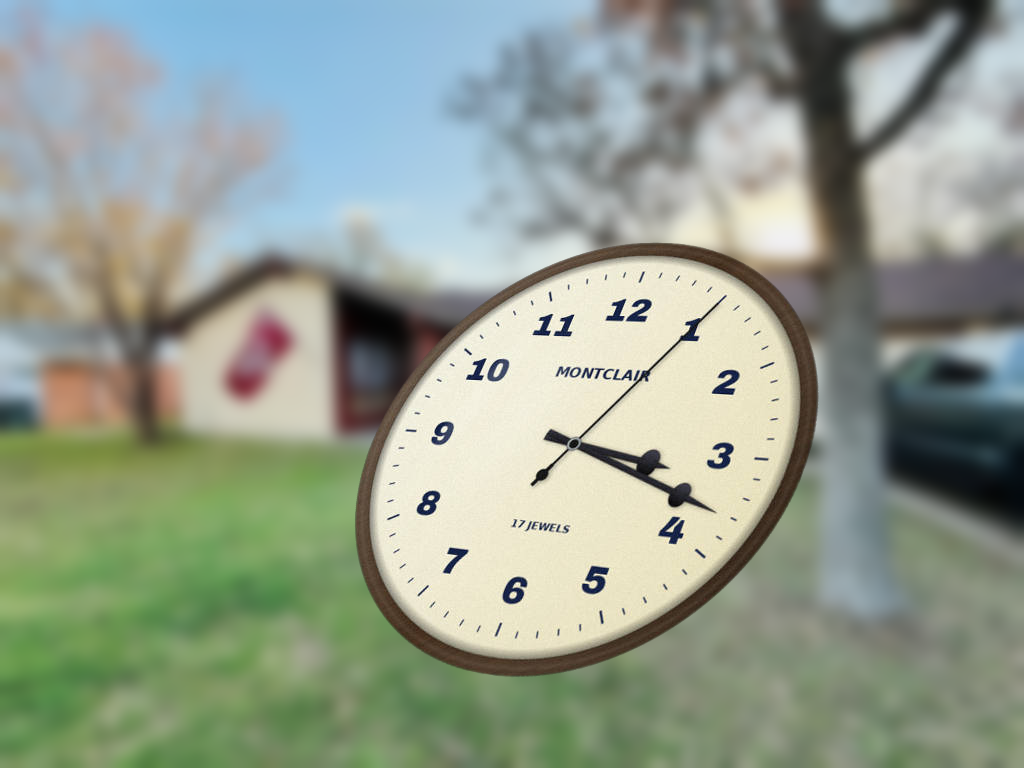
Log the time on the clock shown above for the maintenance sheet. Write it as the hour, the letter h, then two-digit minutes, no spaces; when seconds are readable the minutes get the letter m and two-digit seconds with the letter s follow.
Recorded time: 3h18m05s
